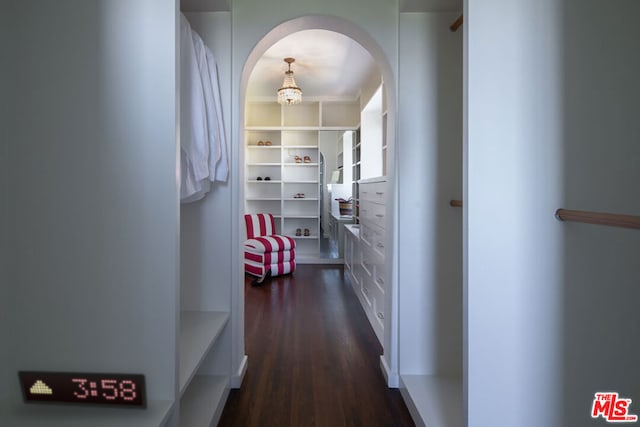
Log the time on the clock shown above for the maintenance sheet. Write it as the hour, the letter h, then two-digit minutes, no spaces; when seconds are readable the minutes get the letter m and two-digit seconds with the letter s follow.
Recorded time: 3h58
